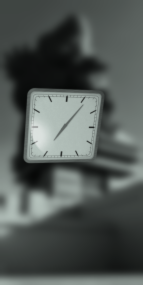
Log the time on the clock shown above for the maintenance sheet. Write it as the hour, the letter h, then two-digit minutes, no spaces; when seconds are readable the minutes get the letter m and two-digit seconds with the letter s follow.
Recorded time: 7h06
